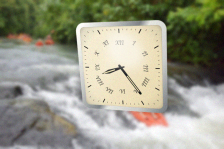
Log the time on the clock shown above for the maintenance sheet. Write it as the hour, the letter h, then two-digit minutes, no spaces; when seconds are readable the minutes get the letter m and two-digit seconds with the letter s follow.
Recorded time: 8h24
